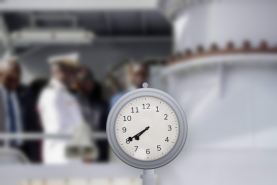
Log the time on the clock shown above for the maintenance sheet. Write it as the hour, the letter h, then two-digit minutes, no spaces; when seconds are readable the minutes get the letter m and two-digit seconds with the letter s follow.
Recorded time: 7h40
